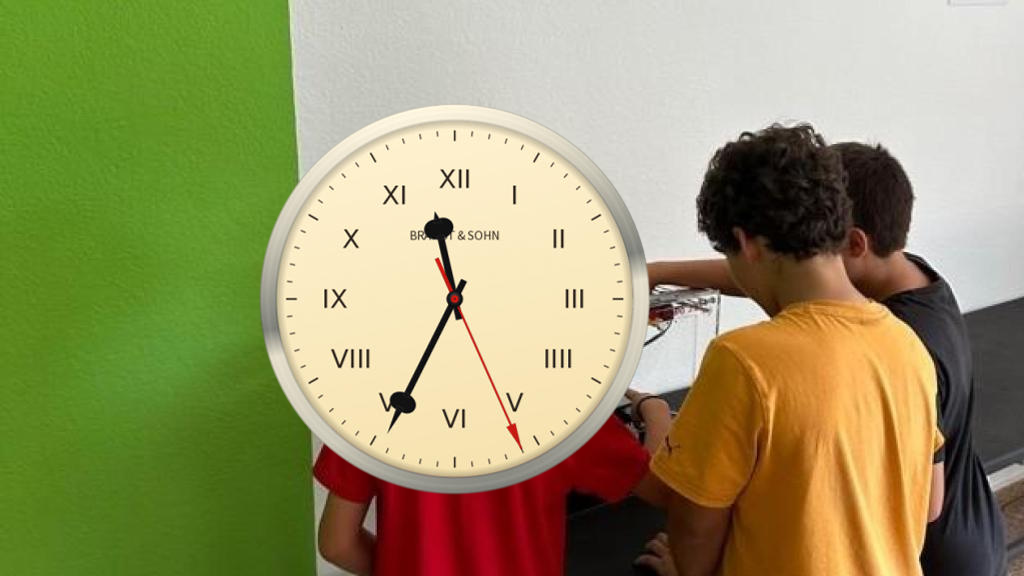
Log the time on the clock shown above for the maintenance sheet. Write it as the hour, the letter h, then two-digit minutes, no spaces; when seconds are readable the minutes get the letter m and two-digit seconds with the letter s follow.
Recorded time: 11h34m26s
